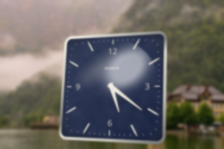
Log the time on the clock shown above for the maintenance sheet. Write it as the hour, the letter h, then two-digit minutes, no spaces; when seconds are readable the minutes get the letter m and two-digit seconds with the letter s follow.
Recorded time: 5h21
